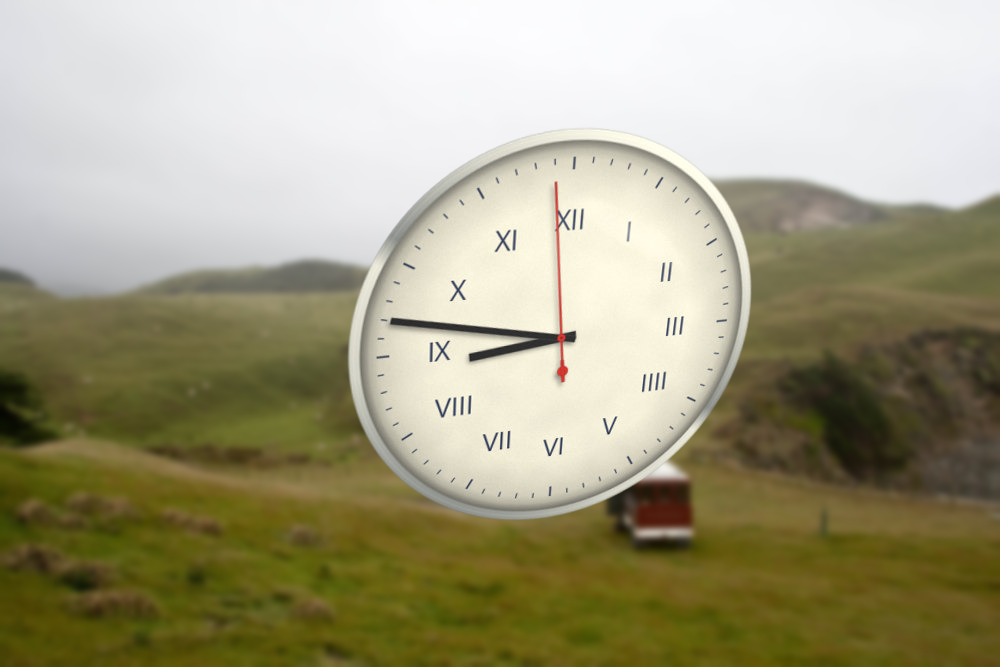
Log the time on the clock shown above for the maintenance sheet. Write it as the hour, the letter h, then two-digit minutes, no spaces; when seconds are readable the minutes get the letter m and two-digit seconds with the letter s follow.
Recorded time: 8h46m59s
